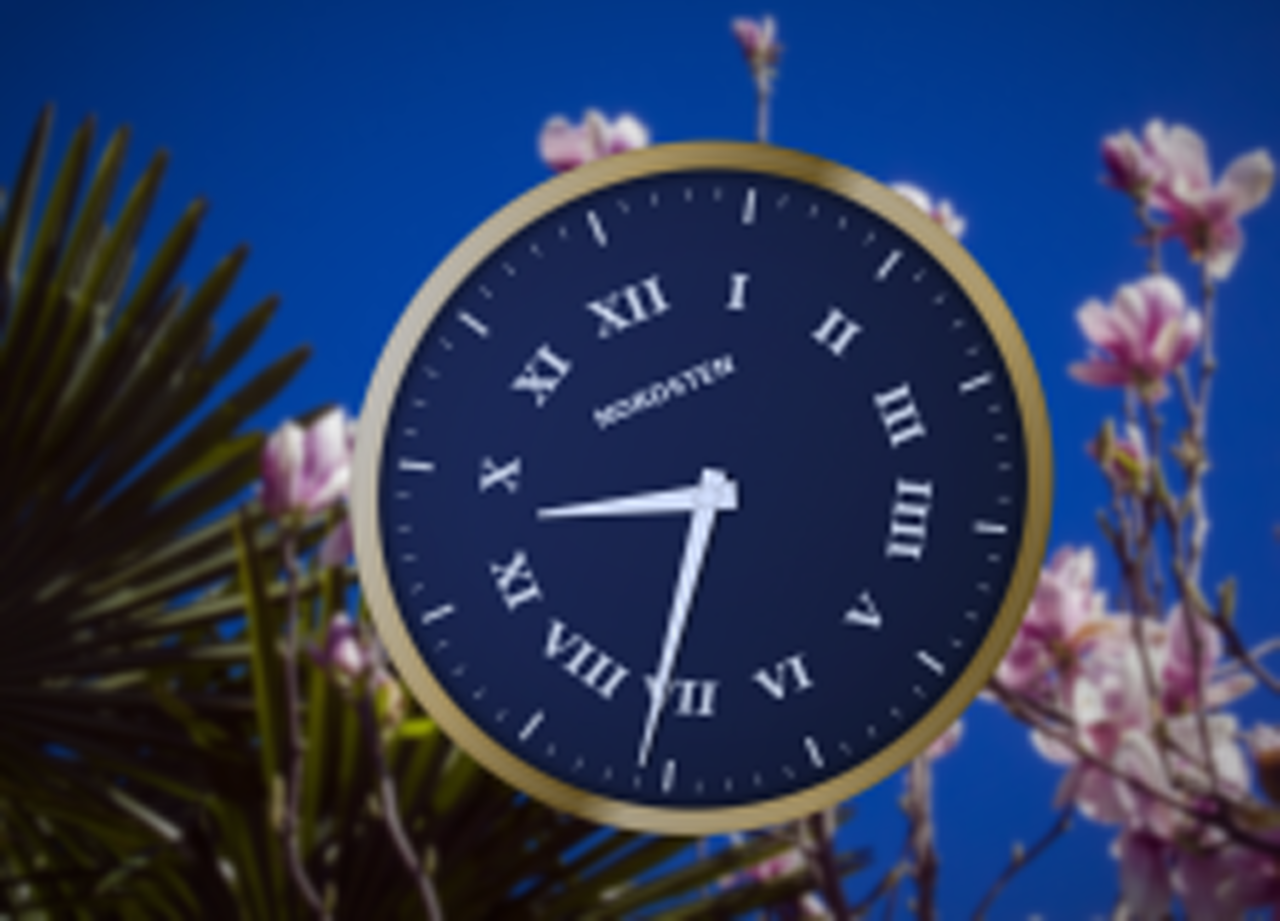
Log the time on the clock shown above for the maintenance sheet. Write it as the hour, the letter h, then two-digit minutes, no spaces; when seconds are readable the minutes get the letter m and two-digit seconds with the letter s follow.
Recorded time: 9h36
